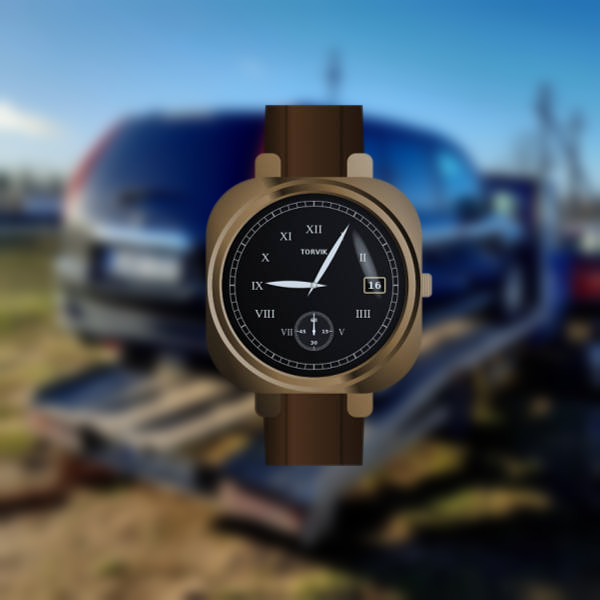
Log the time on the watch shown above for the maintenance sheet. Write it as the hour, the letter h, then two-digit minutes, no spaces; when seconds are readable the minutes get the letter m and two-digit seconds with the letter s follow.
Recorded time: 9h05
